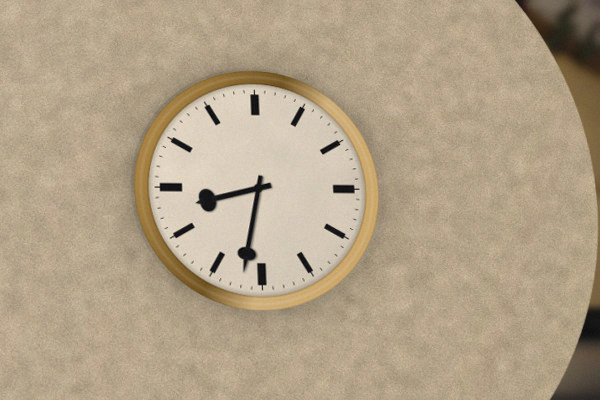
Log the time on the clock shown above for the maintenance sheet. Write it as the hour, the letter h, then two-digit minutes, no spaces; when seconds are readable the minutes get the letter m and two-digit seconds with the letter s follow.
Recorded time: 8h32
